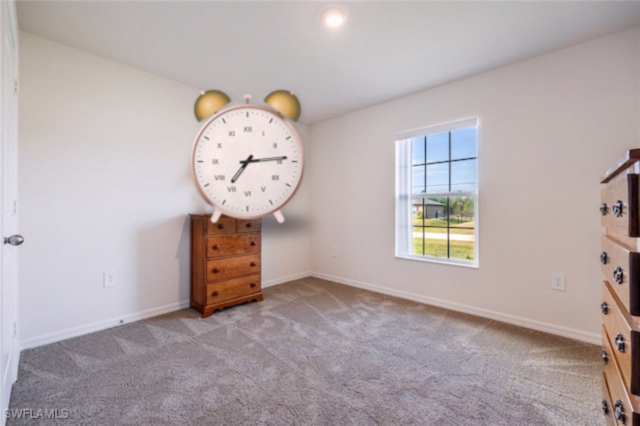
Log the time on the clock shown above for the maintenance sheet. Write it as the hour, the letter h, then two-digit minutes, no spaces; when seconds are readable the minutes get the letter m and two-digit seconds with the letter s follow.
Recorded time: 7h14
